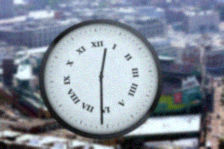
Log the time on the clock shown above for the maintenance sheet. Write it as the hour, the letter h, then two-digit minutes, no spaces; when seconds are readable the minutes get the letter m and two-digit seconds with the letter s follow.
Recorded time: 12h31
